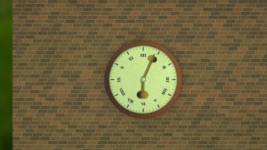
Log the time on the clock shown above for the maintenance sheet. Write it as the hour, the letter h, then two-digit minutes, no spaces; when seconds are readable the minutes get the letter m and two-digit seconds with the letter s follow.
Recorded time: 6h04
